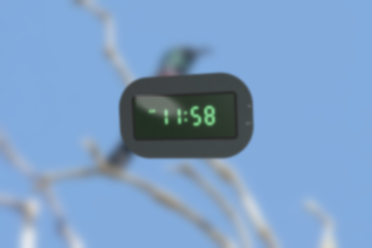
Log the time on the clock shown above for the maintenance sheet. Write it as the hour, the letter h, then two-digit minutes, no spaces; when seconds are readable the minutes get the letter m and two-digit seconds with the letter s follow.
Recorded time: 11h58
